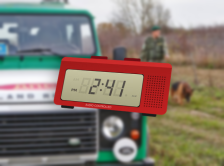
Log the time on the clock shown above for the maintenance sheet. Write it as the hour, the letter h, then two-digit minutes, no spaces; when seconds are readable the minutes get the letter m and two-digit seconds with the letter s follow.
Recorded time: 2h41
